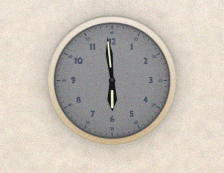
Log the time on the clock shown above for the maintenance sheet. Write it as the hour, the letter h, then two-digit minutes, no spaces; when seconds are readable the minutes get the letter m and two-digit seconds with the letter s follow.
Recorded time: 5h59
